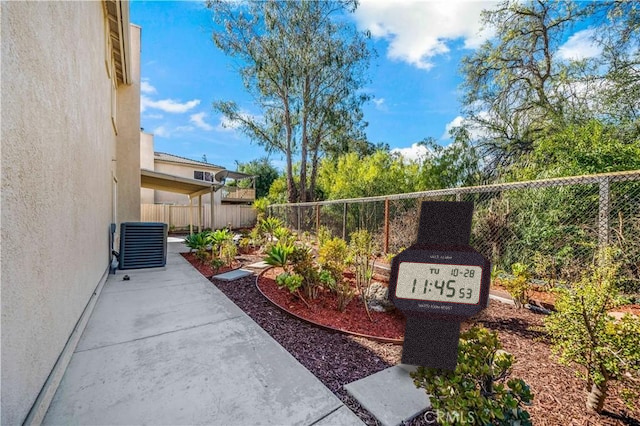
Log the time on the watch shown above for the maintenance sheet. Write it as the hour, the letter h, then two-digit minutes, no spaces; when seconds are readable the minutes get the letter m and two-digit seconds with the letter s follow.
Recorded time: 11h45m53s
